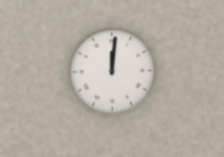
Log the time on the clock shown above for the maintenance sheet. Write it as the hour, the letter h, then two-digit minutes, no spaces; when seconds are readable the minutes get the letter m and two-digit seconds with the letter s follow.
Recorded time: 12h01
